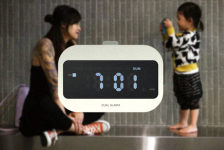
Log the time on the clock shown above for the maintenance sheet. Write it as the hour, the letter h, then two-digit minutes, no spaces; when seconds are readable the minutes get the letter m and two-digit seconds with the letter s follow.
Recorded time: 7h01
